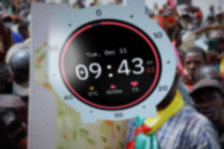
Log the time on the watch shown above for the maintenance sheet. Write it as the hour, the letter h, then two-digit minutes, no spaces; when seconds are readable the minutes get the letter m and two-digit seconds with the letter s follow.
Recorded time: 9h43
